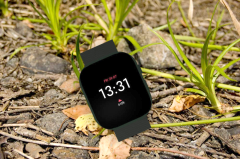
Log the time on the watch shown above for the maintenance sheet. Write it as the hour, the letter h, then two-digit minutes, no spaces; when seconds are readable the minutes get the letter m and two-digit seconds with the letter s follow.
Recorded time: 13h31
